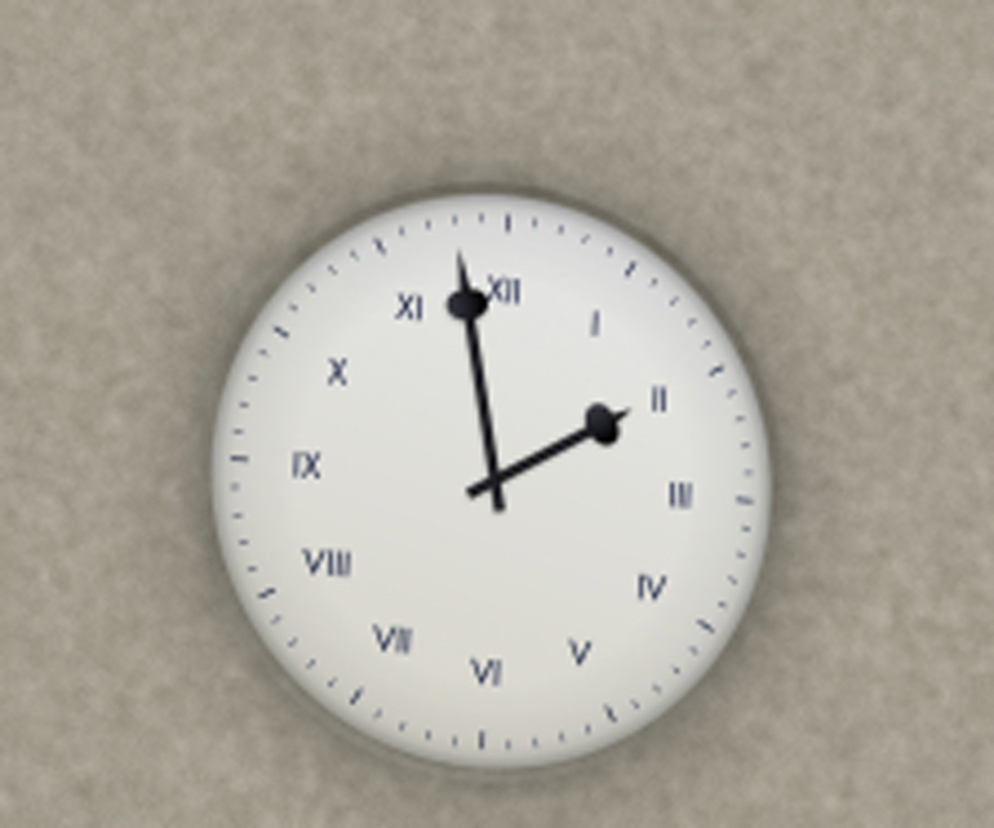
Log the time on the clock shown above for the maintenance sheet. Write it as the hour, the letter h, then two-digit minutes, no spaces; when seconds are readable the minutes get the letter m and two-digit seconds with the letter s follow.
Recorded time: 1h58
